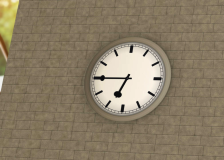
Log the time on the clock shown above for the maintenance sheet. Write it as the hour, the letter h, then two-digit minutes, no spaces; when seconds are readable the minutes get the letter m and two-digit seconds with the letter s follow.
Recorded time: 6h45
